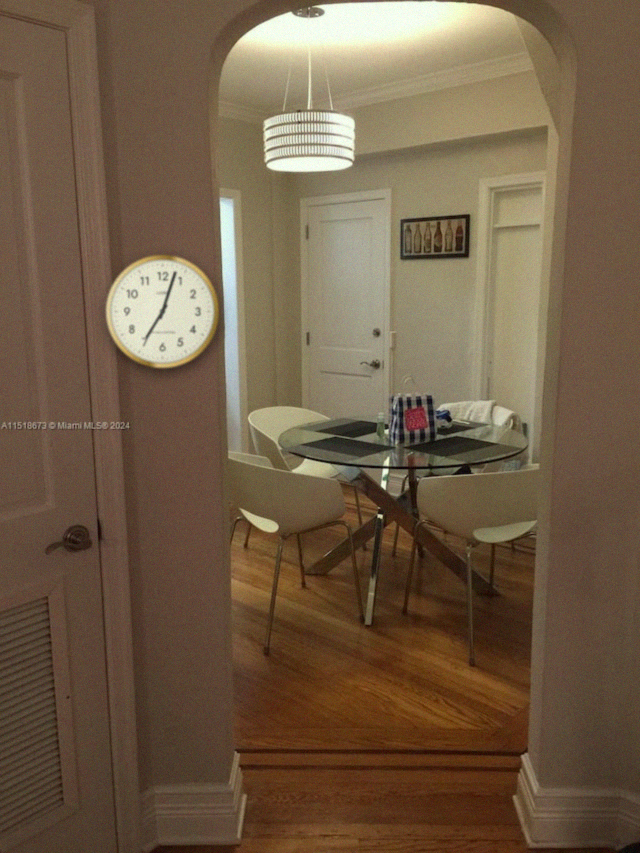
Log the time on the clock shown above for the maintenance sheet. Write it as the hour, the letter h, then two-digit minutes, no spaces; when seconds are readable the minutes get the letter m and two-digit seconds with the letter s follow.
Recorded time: 7h03
